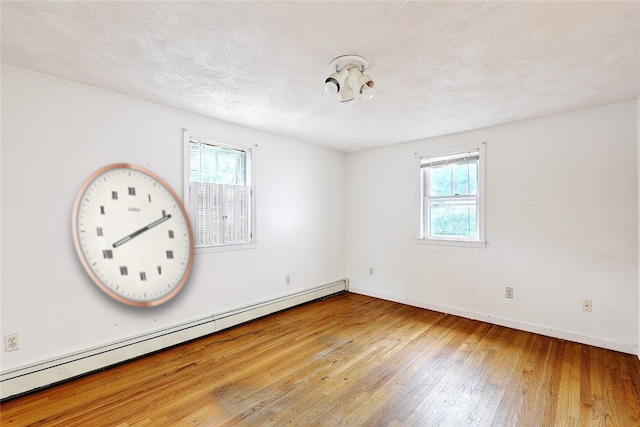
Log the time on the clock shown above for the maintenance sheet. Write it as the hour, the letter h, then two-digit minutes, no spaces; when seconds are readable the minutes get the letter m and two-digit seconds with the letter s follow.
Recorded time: 8h11
